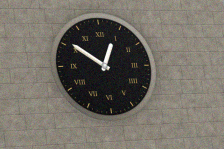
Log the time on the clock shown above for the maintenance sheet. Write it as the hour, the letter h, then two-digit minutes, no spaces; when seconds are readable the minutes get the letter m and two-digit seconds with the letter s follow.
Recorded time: 12h51
